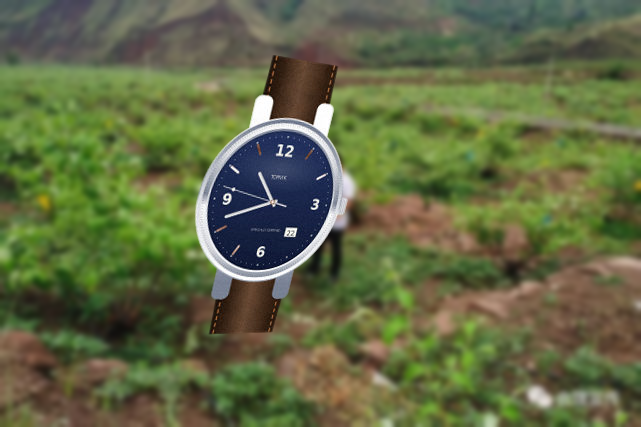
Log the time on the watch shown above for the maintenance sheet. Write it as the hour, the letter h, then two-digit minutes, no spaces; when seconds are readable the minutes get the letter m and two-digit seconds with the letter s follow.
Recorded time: 10h41m47s
